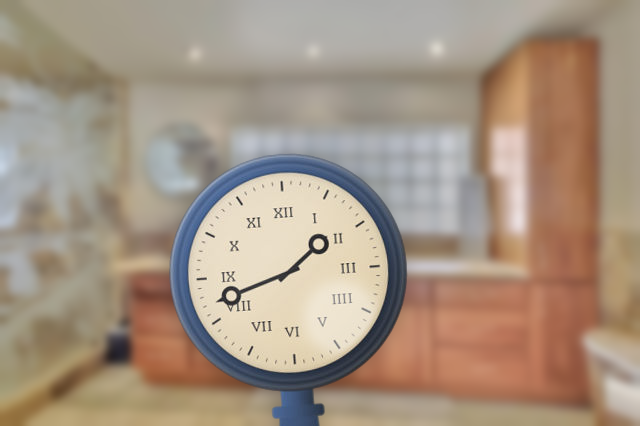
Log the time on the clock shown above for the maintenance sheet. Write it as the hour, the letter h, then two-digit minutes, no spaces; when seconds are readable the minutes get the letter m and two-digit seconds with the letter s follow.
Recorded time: 1h42
